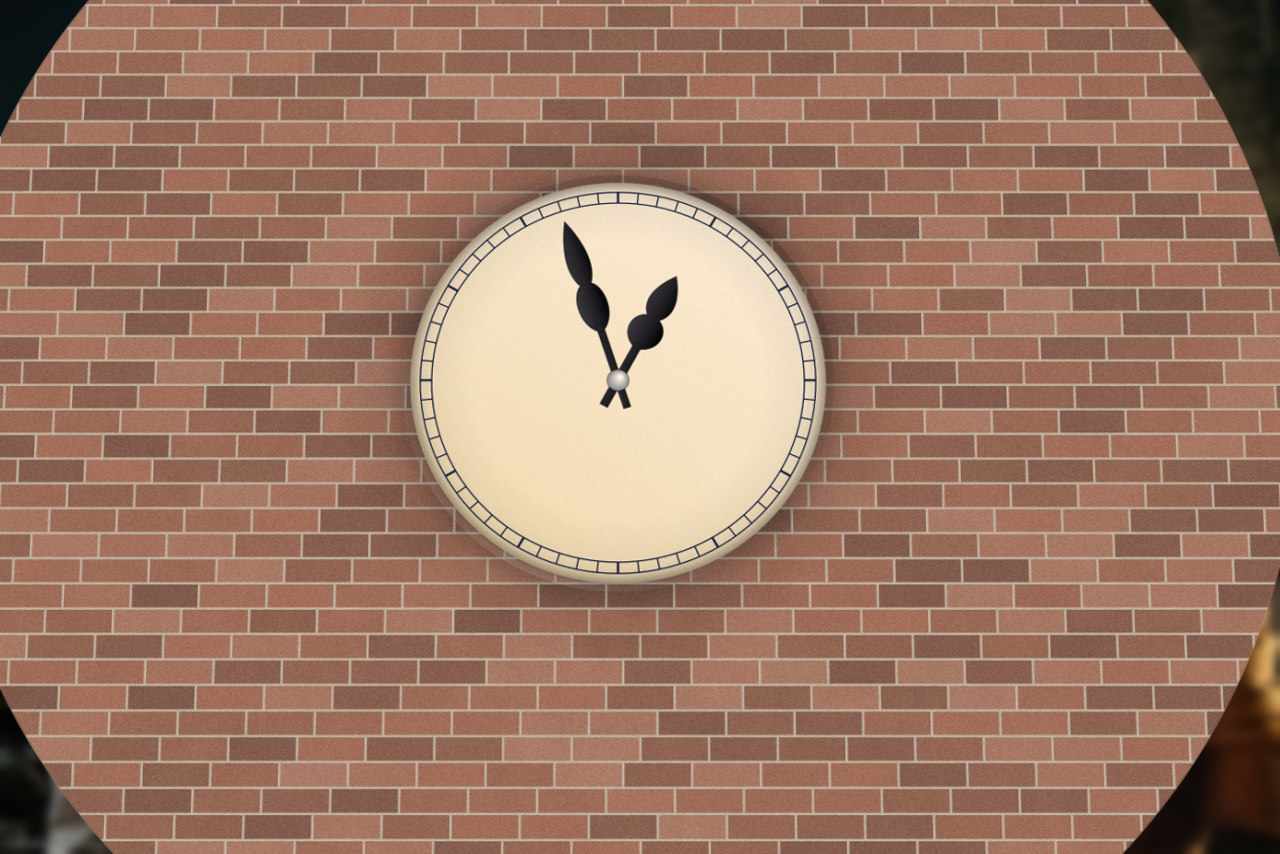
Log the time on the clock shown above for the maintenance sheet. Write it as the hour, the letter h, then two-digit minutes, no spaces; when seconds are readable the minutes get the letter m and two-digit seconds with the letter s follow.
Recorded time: 12h57
